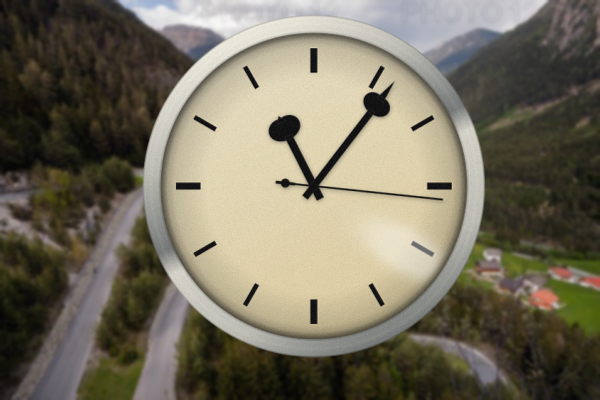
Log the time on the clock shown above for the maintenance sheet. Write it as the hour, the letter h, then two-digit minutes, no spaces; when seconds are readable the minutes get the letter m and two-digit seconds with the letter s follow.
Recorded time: 11h06m16s
